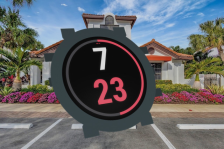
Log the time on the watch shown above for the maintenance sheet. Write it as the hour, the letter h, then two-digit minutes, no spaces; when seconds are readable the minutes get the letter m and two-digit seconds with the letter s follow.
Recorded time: 7h23
